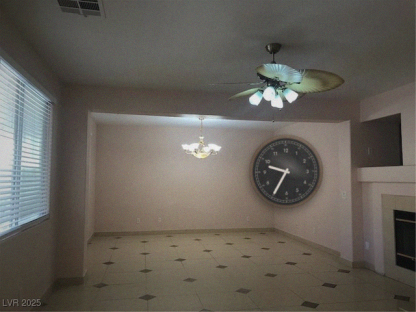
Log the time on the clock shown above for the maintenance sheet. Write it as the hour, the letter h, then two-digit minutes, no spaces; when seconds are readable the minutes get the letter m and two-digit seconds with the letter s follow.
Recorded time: 9h35
